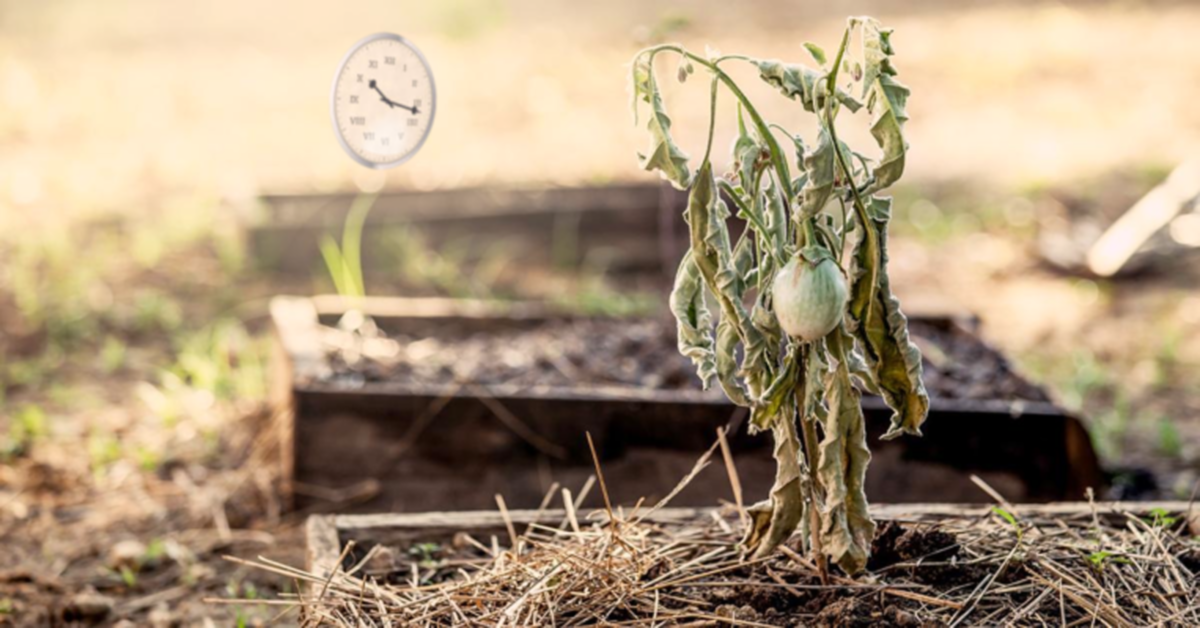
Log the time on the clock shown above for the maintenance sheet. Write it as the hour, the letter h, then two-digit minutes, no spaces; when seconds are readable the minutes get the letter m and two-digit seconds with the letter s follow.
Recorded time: 10h17
